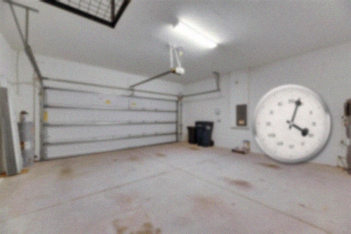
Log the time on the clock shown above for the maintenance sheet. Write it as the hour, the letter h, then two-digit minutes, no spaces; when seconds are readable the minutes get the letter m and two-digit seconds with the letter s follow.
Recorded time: 4h03
